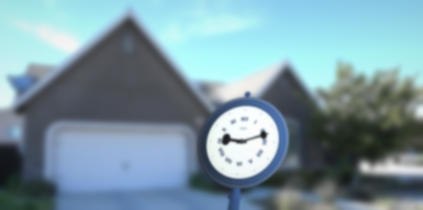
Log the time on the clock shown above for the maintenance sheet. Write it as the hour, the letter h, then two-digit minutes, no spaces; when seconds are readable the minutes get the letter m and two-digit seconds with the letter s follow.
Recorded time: 9h12
